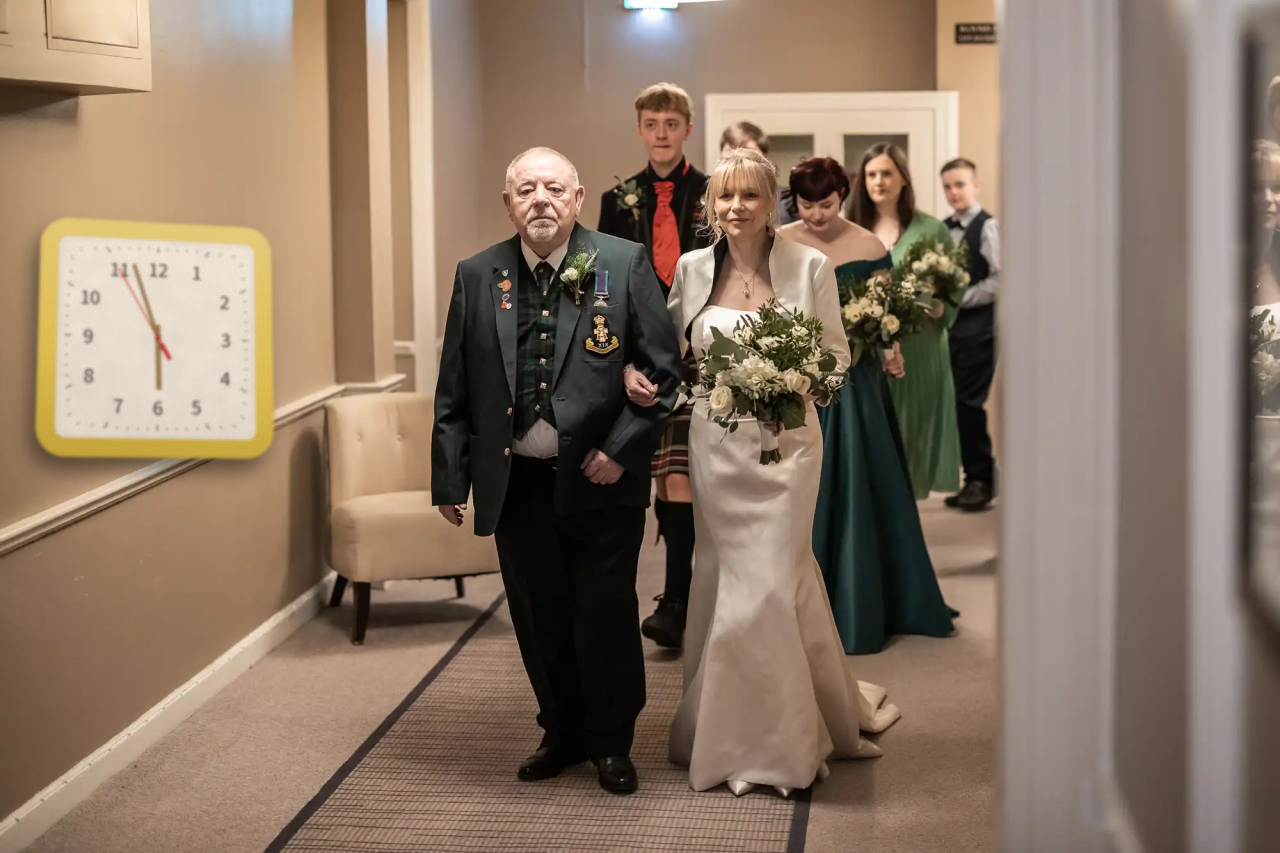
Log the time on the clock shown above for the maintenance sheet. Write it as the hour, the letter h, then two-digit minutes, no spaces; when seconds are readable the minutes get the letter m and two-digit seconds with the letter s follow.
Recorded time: 5h56m55s
